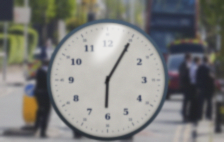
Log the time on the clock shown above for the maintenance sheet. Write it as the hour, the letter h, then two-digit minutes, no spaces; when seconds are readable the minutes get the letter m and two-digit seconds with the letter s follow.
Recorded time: 6h05
